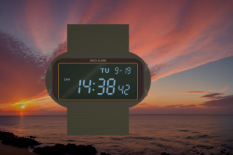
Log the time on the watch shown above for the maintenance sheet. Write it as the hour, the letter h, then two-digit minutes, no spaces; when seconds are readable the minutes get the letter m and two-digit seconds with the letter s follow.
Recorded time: 14h38m42s
